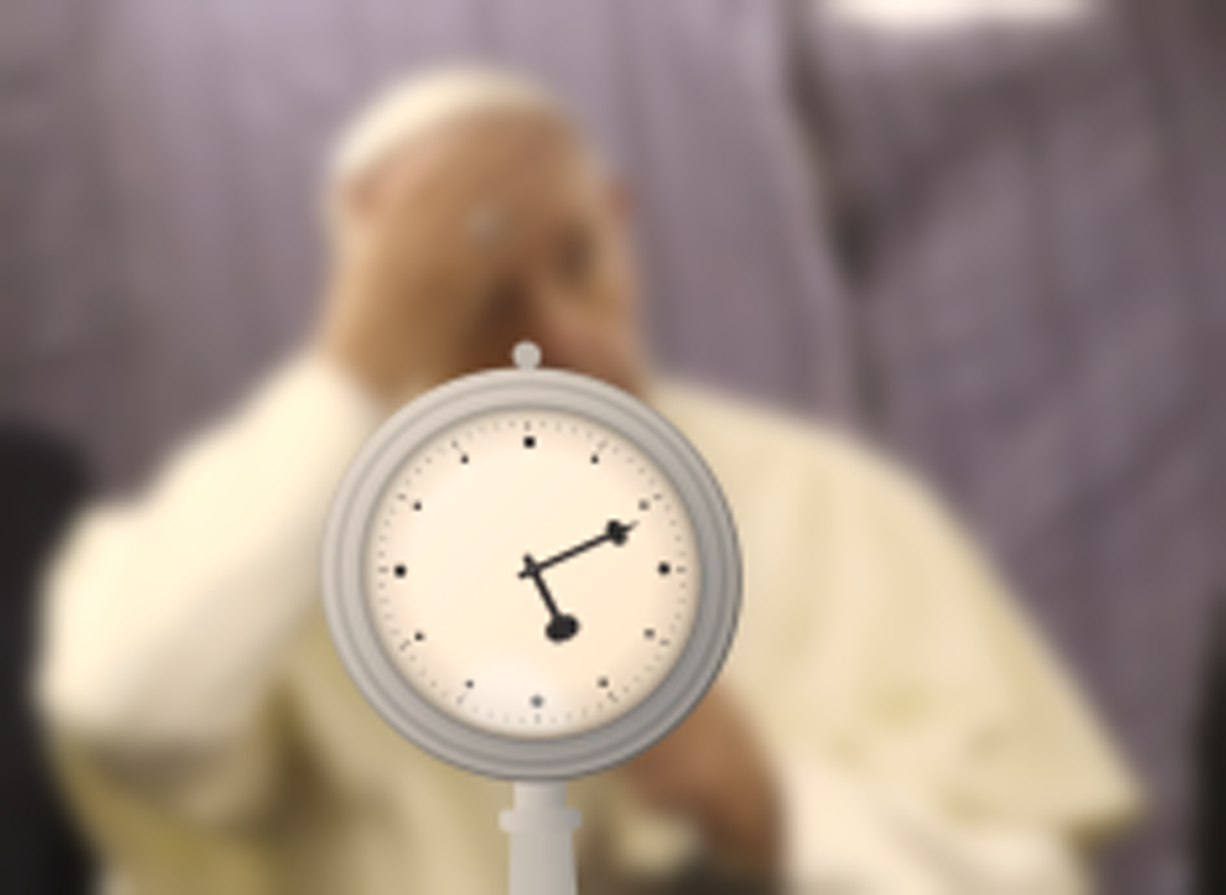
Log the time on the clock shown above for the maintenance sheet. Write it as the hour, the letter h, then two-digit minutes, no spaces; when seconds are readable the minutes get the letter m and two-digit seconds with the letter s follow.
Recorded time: 5h11
